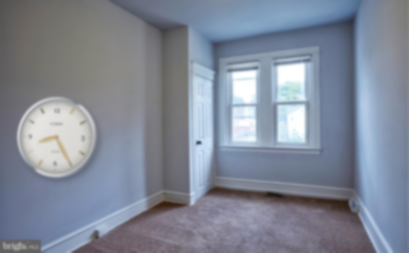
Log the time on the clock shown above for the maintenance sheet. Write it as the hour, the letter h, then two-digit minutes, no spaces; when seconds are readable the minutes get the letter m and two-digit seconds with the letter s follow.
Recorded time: 8h25
